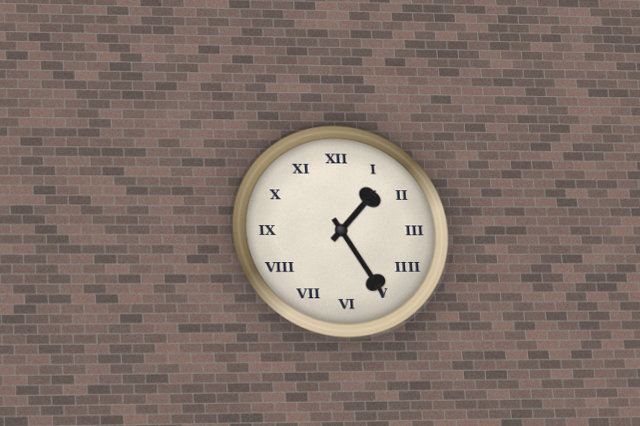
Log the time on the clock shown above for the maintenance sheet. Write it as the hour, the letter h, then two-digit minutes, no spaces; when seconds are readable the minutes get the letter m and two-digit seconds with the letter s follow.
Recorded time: 1h25
